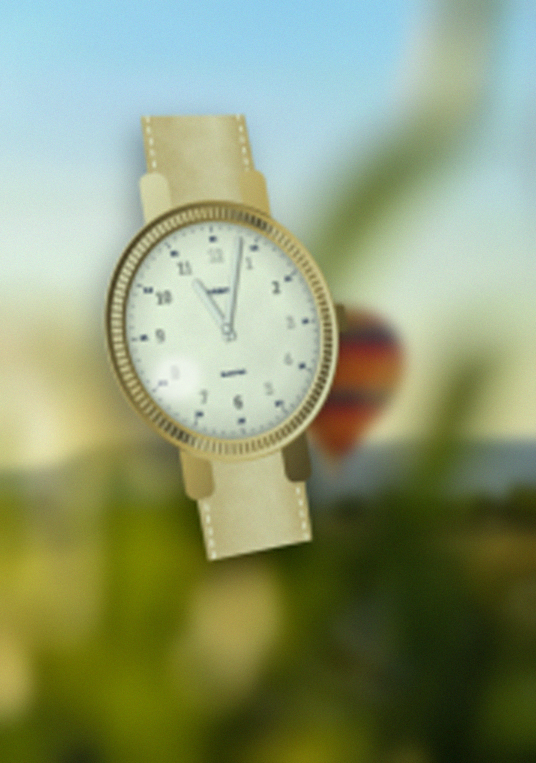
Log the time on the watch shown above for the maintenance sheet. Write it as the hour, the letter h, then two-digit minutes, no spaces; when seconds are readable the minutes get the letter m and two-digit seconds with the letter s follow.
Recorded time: 11h03
